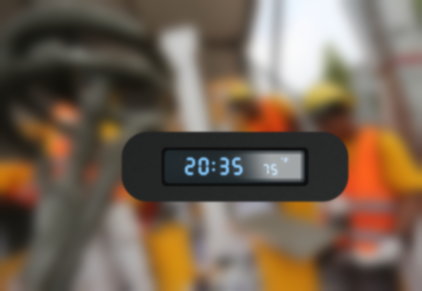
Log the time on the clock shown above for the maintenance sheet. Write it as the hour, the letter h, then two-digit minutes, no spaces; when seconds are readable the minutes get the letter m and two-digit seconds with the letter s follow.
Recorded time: 20h35
